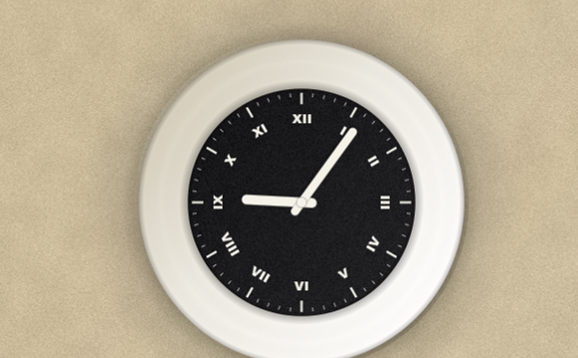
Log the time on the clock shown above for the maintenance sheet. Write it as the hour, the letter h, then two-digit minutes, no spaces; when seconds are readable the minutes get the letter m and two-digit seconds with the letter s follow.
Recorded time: 9h06
